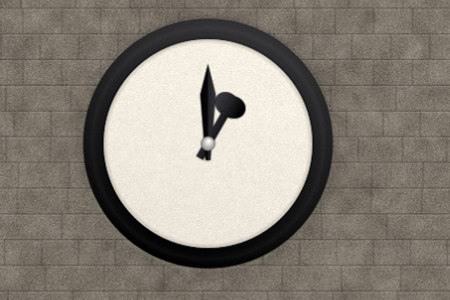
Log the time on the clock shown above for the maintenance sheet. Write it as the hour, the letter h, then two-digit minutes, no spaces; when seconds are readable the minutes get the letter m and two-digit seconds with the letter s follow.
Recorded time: 1h00
